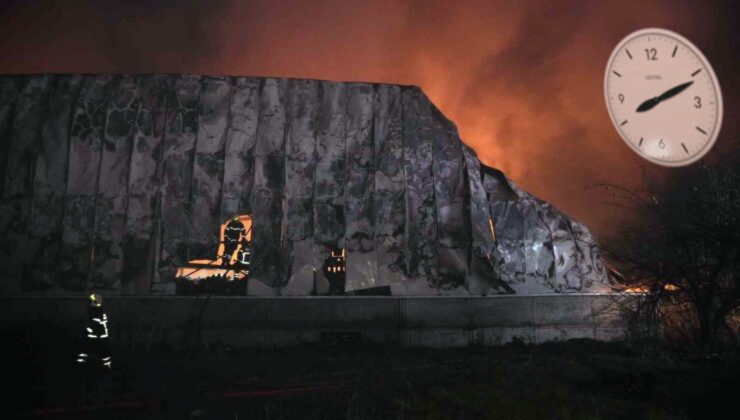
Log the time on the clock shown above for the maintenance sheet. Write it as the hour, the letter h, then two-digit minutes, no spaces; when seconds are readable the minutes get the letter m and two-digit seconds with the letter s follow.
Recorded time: 8h11
